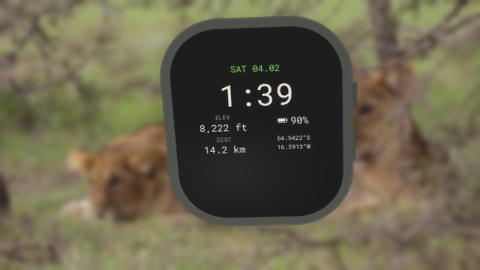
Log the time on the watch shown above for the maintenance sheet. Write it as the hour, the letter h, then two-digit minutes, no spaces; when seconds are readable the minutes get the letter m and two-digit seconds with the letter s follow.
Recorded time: 1h39
